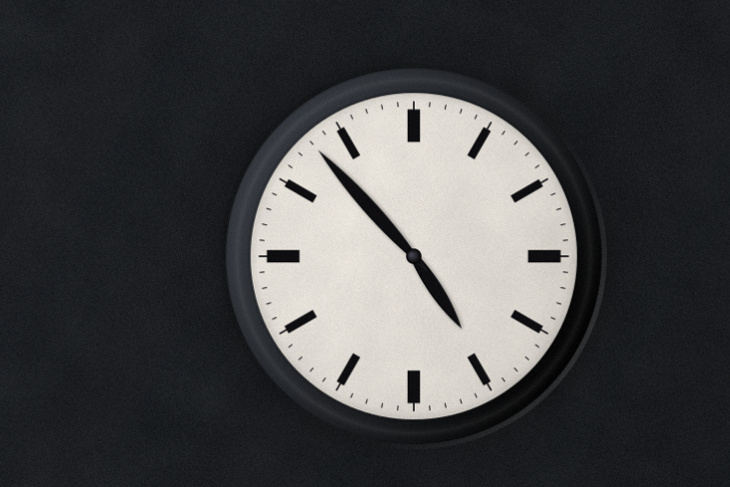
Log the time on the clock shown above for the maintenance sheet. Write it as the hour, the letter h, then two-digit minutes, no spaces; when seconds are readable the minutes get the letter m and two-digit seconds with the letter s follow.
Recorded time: 4h53
